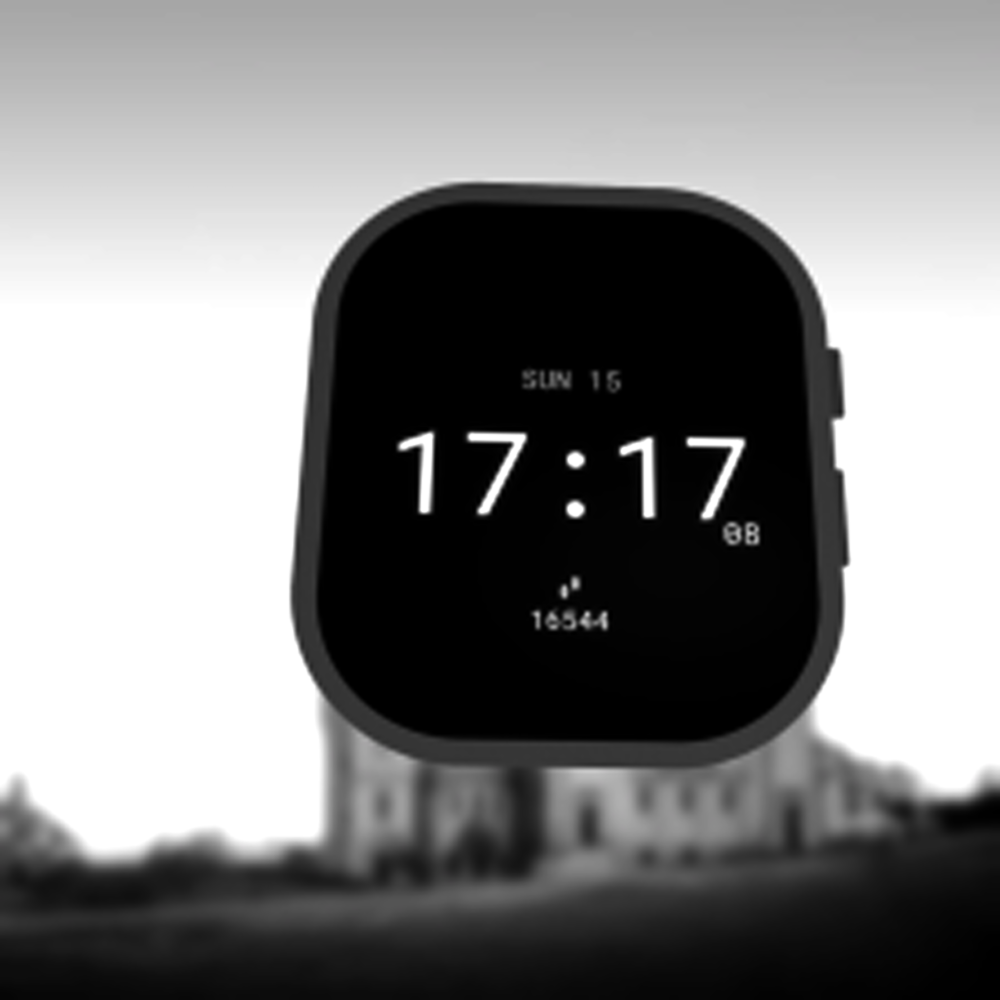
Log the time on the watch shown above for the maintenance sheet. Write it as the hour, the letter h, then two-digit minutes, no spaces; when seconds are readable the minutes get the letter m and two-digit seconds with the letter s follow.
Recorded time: 17h17
